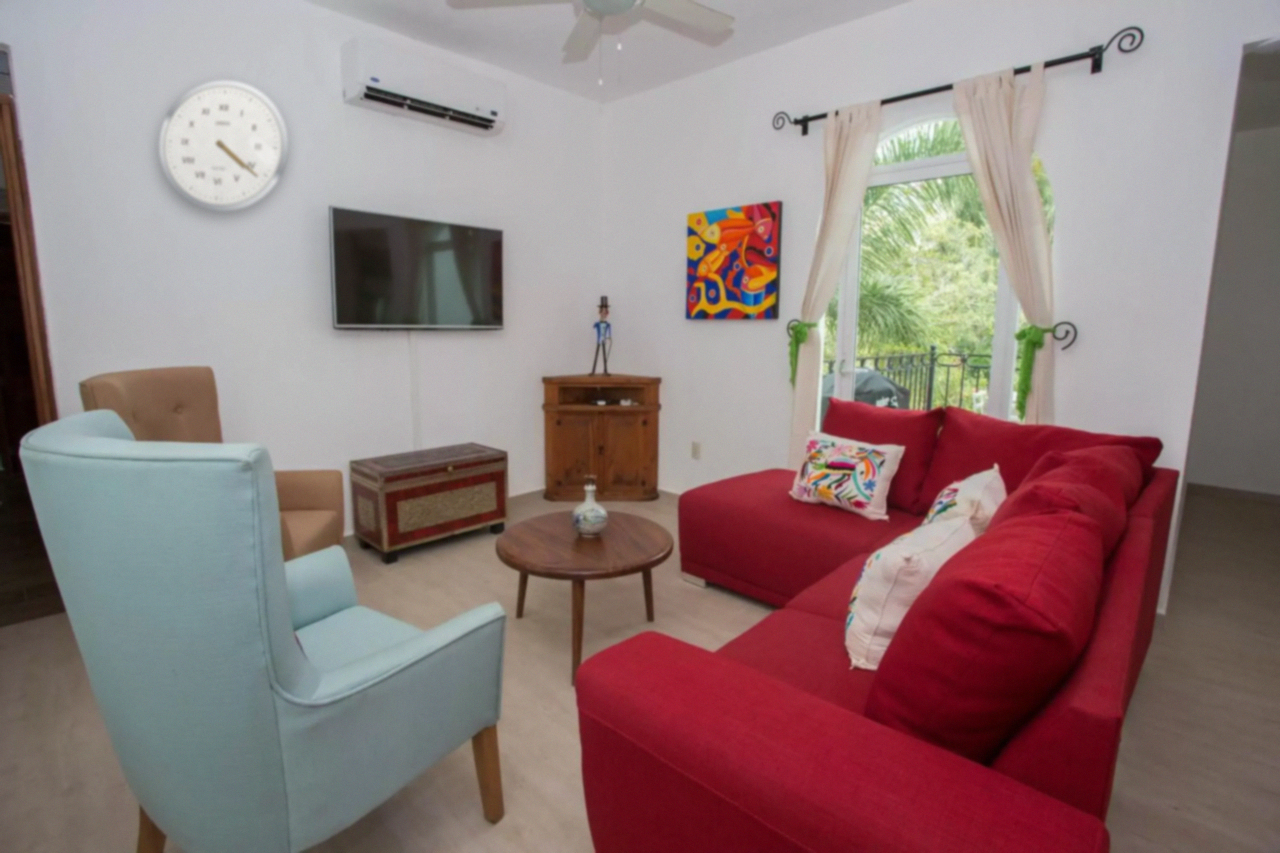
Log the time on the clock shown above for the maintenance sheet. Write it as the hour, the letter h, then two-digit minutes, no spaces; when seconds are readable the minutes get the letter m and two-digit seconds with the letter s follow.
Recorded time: 4h21
